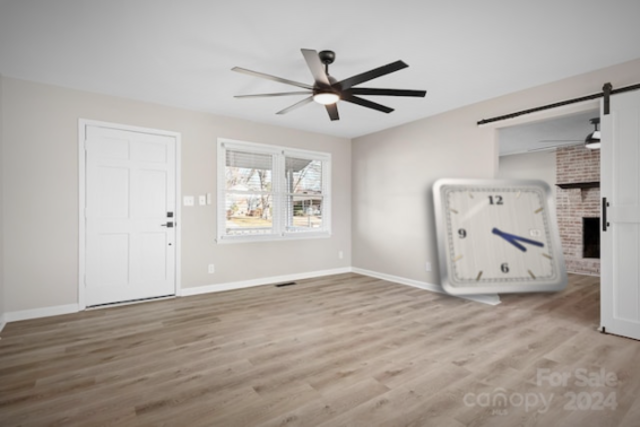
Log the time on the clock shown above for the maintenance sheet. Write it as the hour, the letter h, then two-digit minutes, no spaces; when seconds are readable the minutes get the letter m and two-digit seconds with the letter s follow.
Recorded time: 4h18
